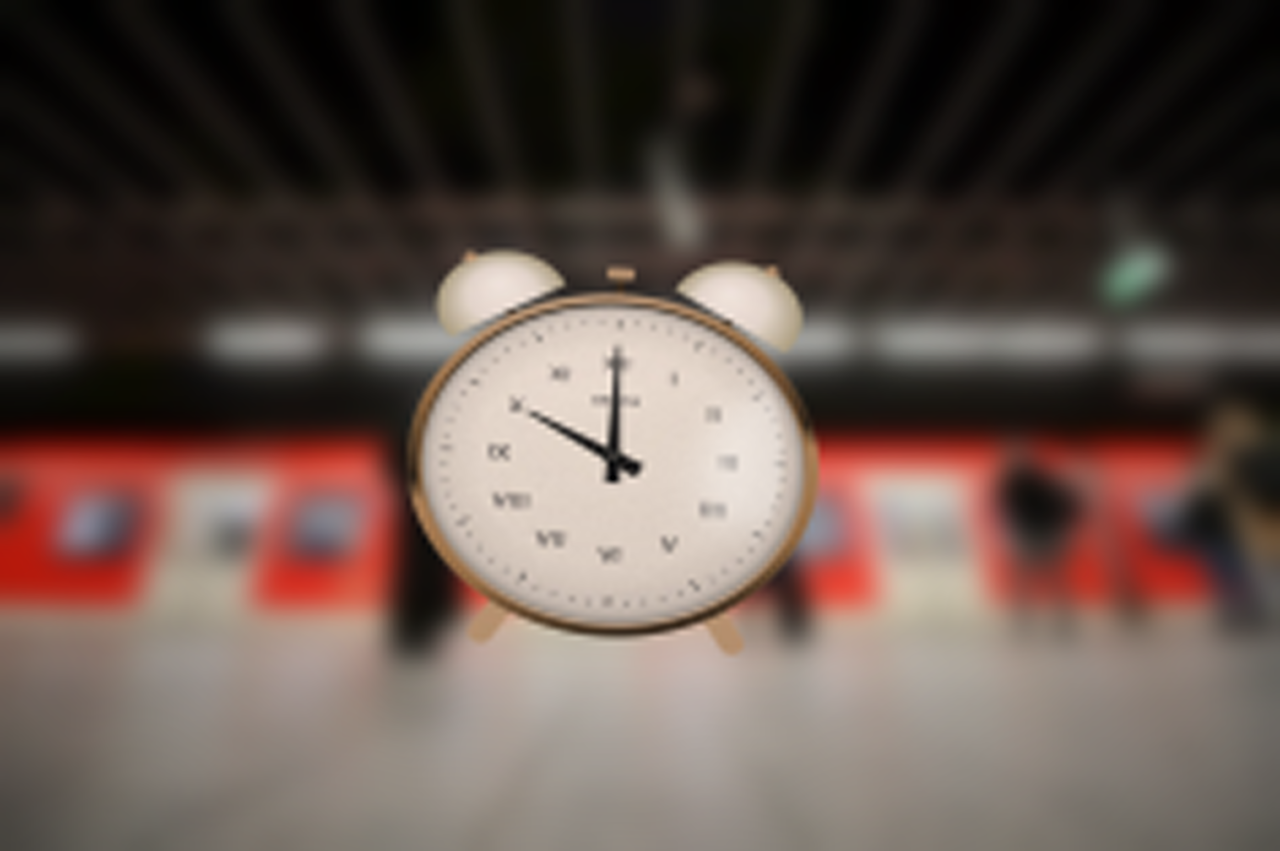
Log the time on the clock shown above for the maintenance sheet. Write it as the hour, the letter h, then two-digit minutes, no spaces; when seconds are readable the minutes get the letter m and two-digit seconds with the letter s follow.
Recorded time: 10h00
